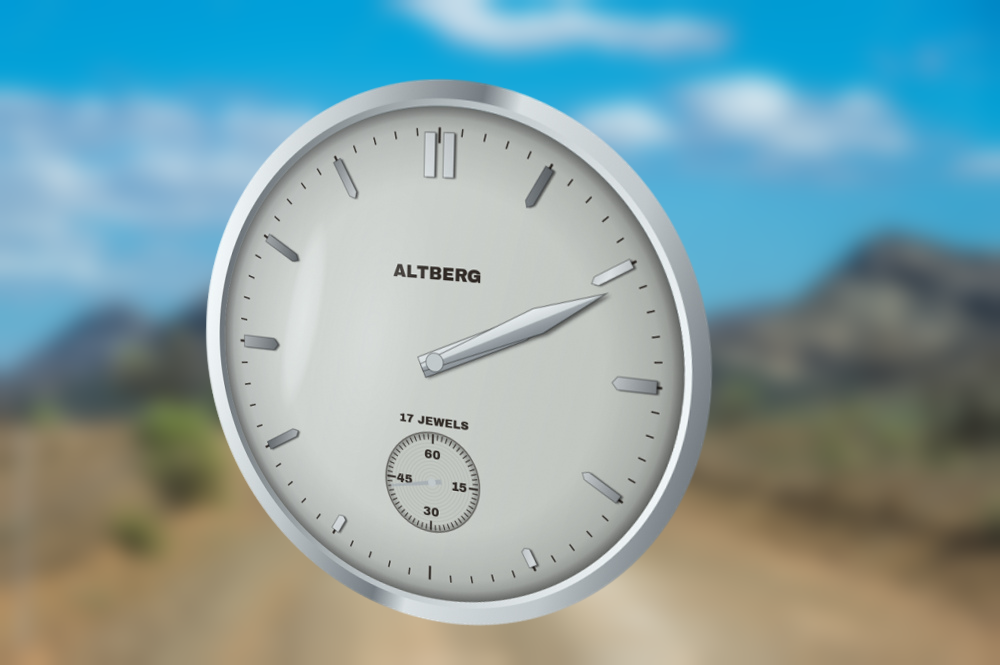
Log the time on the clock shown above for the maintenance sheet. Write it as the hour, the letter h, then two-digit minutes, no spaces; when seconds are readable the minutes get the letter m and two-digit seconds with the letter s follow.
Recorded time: 2h10m43s
